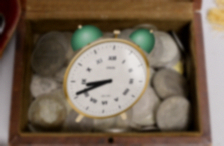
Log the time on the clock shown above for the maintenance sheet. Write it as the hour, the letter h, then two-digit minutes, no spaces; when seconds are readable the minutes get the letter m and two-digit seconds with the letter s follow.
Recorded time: 8h41
